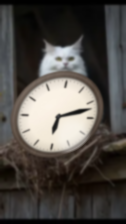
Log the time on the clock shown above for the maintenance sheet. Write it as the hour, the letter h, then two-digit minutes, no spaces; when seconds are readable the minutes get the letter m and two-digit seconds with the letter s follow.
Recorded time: 6h12
